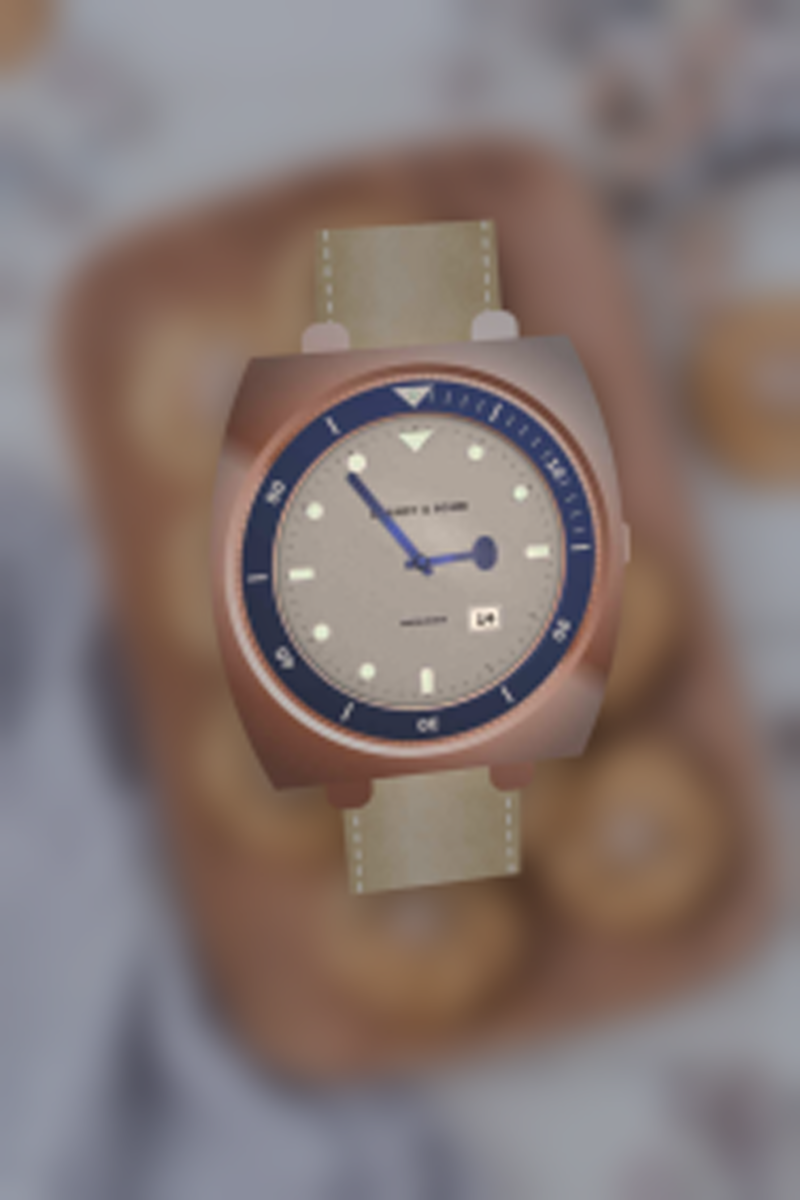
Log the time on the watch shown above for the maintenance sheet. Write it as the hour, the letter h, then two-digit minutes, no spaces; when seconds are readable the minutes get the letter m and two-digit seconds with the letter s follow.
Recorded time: 2h54
